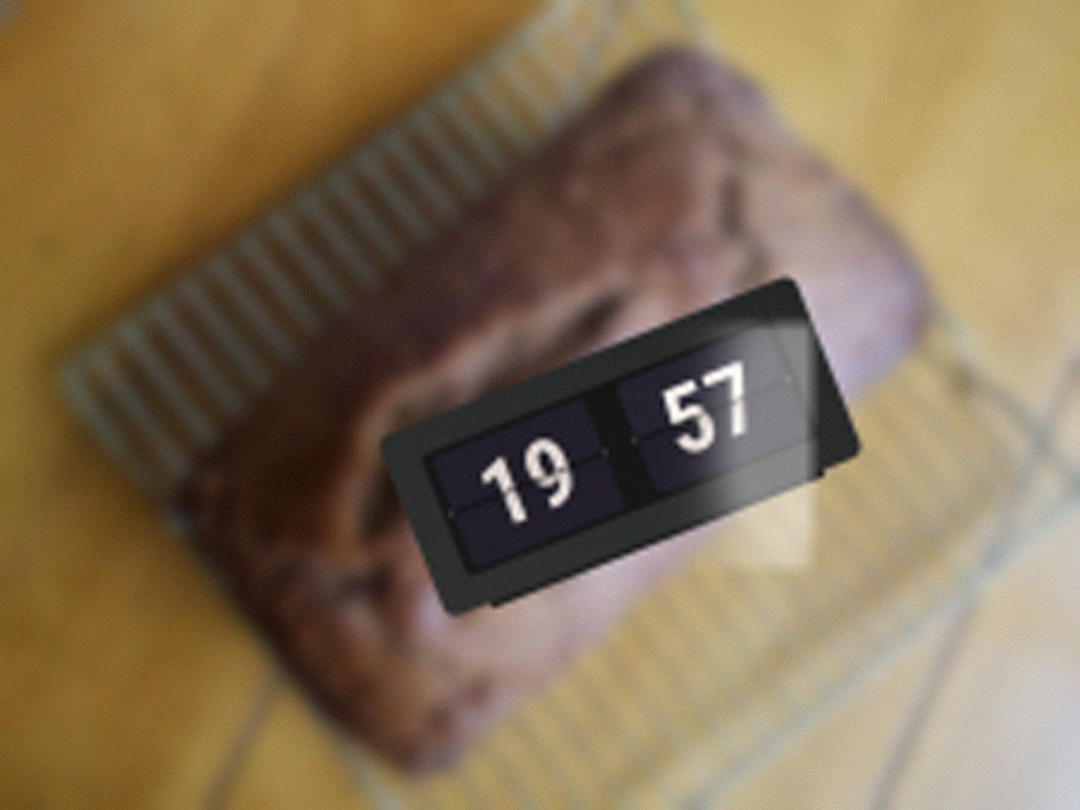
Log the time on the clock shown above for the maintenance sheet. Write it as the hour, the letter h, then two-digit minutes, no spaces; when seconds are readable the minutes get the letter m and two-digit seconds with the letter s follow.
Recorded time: 19h57
